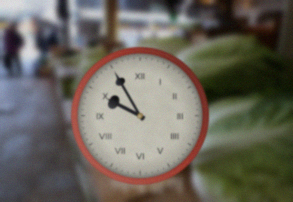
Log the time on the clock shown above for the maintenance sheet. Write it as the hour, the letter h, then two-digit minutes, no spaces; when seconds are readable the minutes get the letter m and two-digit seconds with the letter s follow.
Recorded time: 9h55
